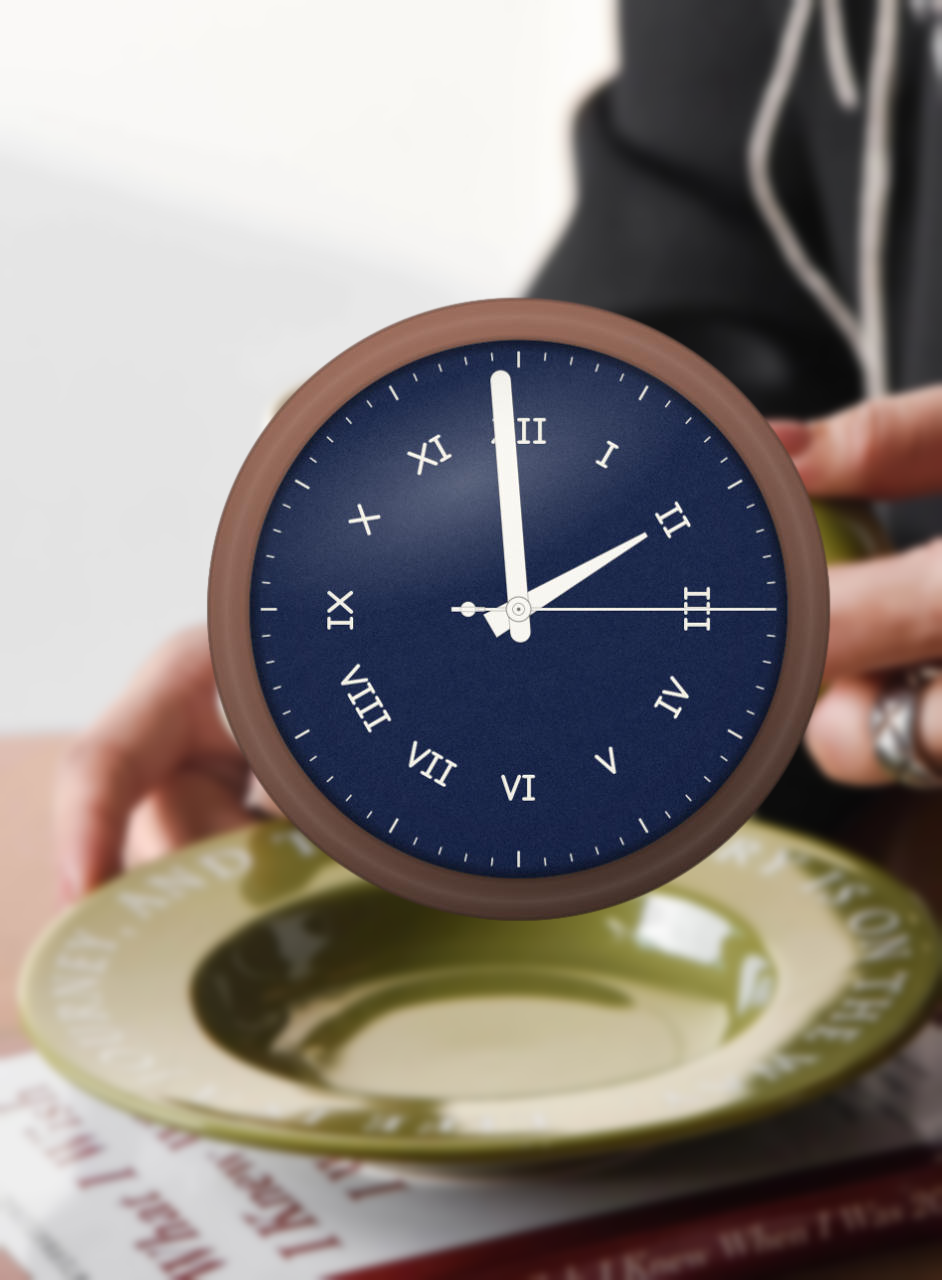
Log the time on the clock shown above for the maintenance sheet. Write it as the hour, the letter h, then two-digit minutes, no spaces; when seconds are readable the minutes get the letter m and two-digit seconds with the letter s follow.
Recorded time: 1h59m15s
